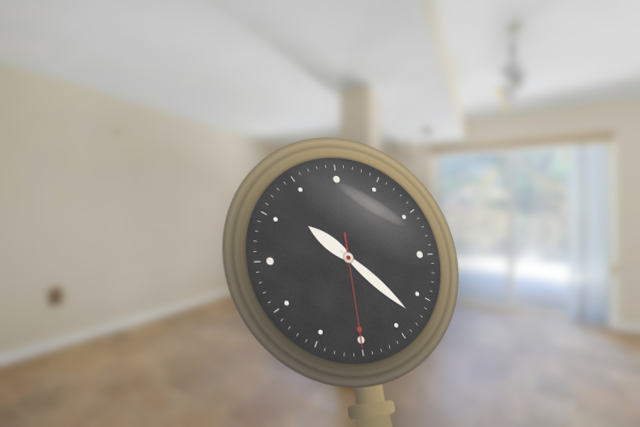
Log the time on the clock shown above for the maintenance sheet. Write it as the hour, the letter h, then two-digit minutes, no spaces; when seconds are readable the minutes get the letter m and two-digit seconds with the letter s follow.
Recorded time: 10h22m30s
